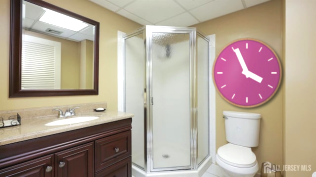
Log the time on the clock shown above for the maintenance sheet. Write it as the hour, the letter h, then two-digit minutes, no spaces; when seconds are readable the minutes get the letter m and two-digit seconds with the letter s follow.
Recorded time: 3h56
